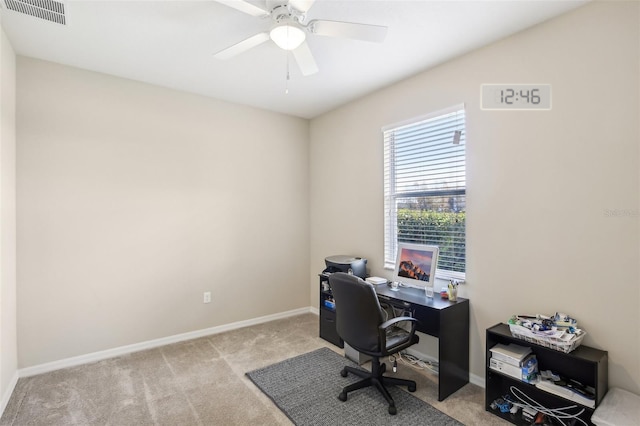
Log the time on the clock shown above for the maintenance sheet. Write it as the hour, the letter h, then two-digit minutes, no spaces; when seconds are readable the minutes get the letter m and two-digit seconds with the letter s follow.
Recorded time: 12h46
